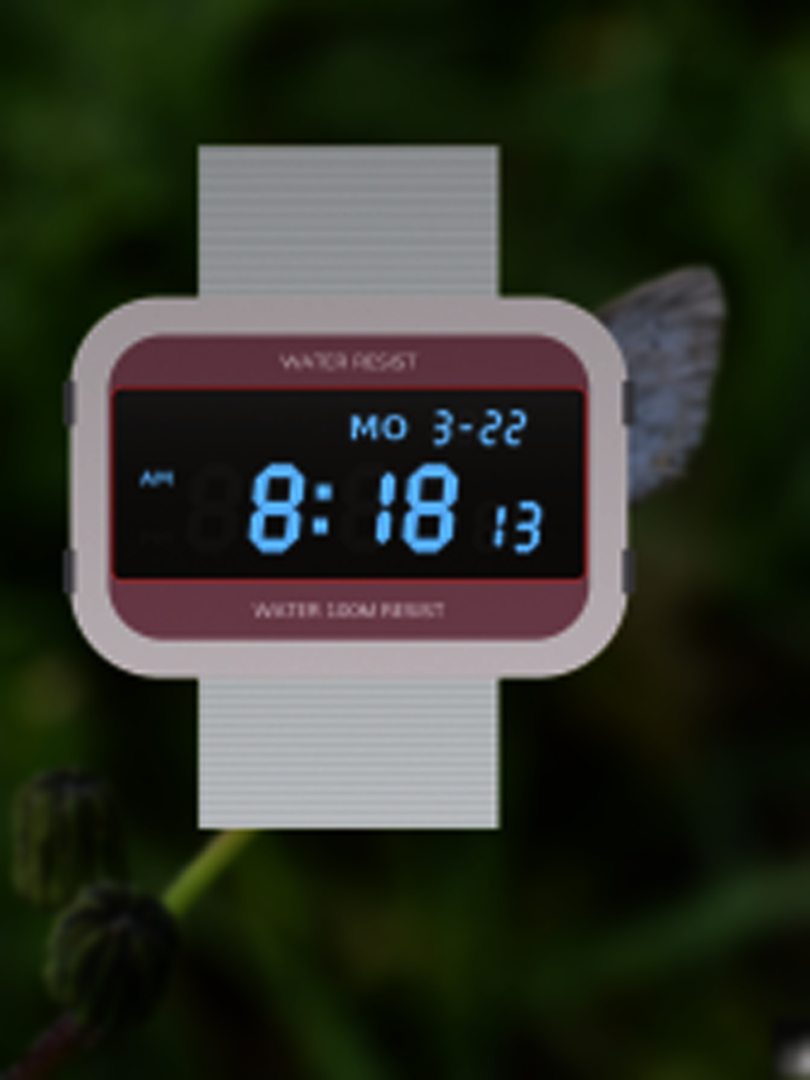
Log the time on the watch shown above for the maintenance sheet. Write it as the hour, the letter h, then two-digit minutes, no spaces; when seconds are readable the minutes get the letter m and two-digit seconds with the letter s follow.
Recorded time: 8h18m13s
